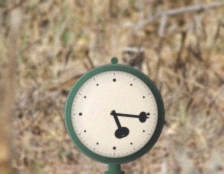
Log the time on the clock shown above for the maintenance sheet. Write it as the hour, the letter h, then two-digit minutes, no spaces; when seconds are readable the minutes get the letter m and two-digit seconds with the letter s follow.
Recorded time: 5h16
